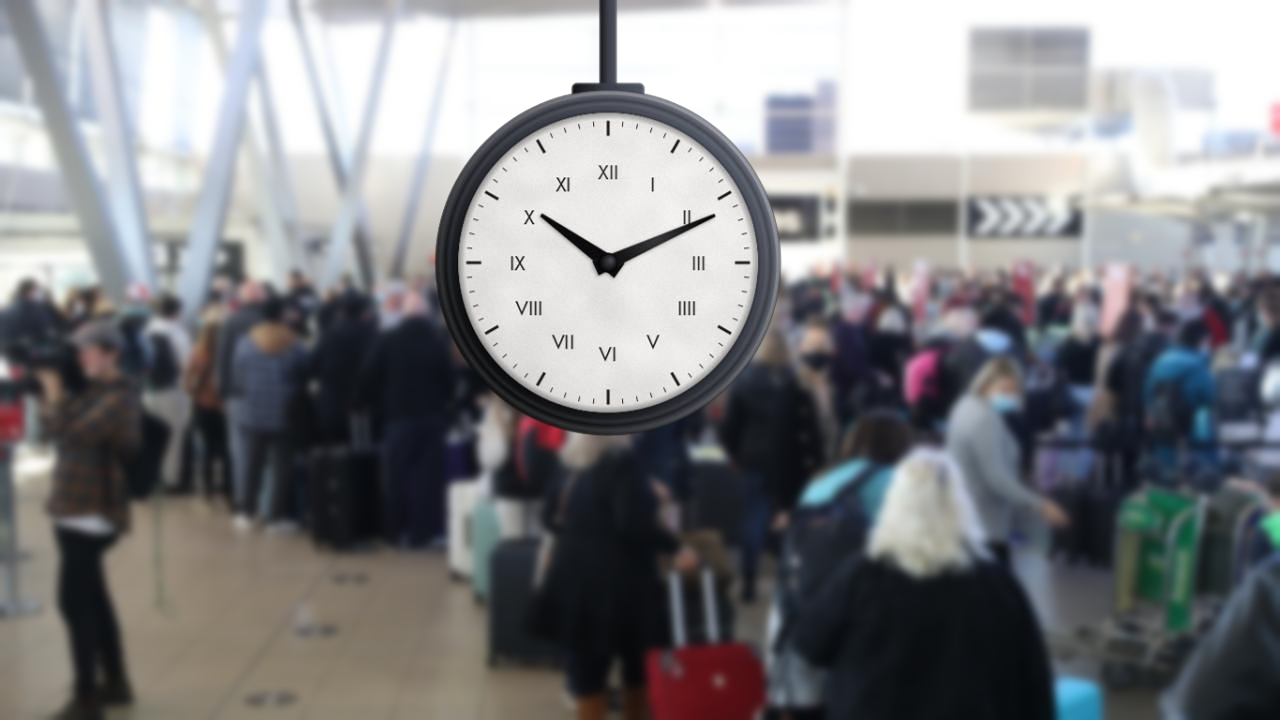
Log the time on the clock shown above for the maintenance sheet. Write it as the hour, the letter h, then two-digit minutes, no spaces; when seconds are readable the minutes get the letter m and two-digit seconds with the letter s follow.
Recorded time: 10h11
